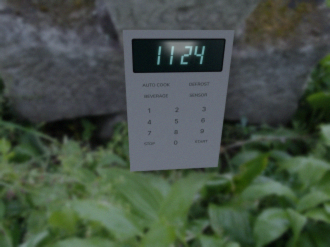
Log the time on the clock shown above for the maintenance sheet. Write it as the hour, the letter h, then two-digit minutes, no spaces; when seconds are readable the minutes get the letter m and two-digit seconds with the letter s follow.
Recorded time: 11h24
